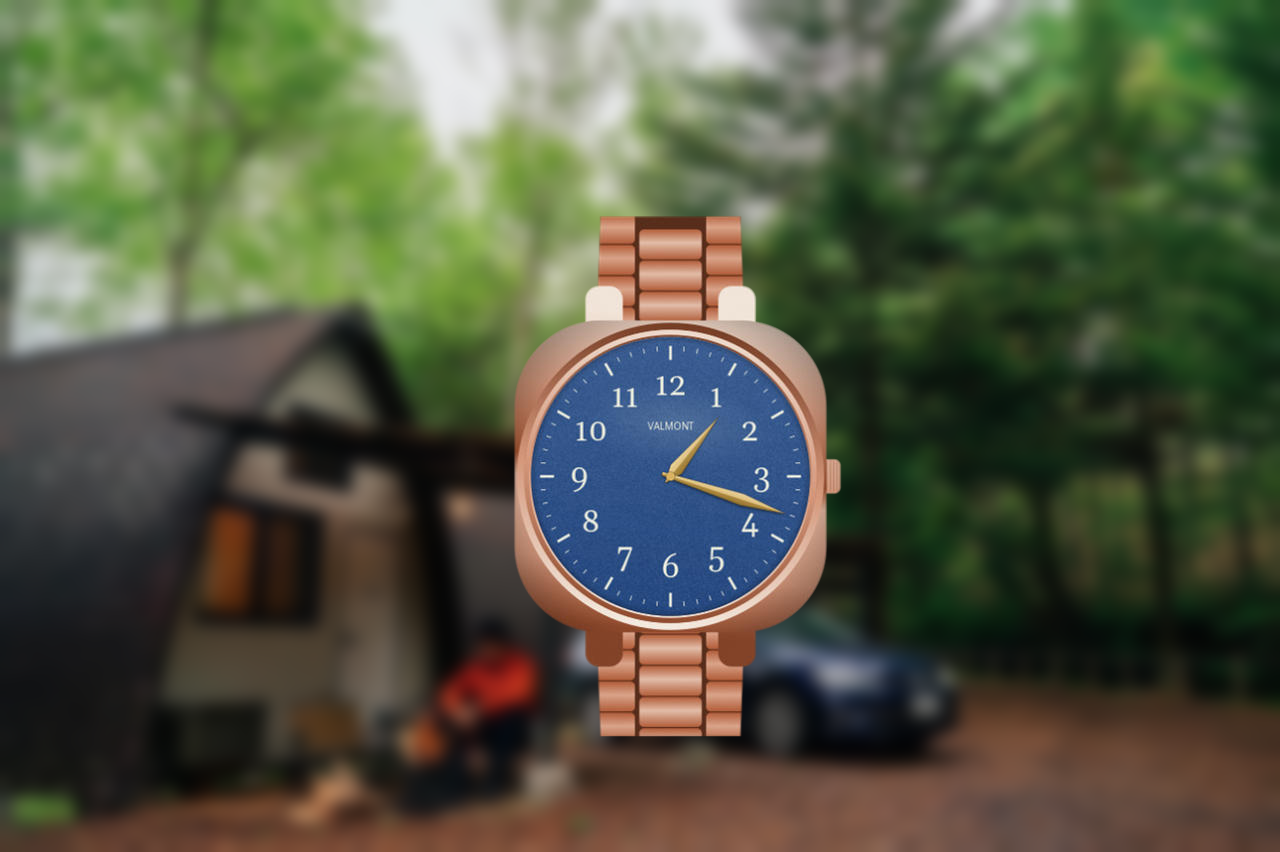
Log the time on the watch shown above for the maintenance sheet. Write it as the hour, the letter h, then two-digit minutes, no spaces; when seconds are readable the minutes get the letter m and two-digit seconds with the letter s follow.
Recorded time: 1h18
